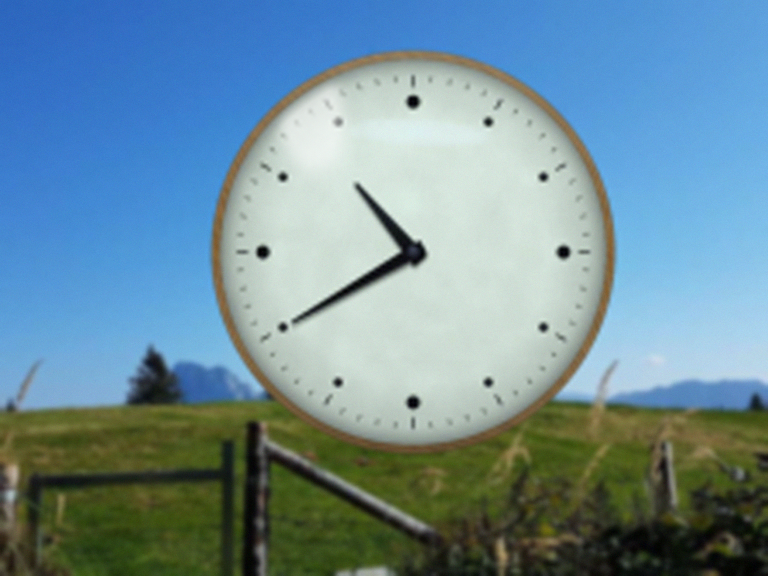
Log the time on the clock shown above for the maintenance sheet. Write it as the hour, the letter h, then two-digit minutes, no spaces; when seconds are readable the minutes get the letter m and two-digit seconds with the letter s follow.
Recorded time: 10h40
